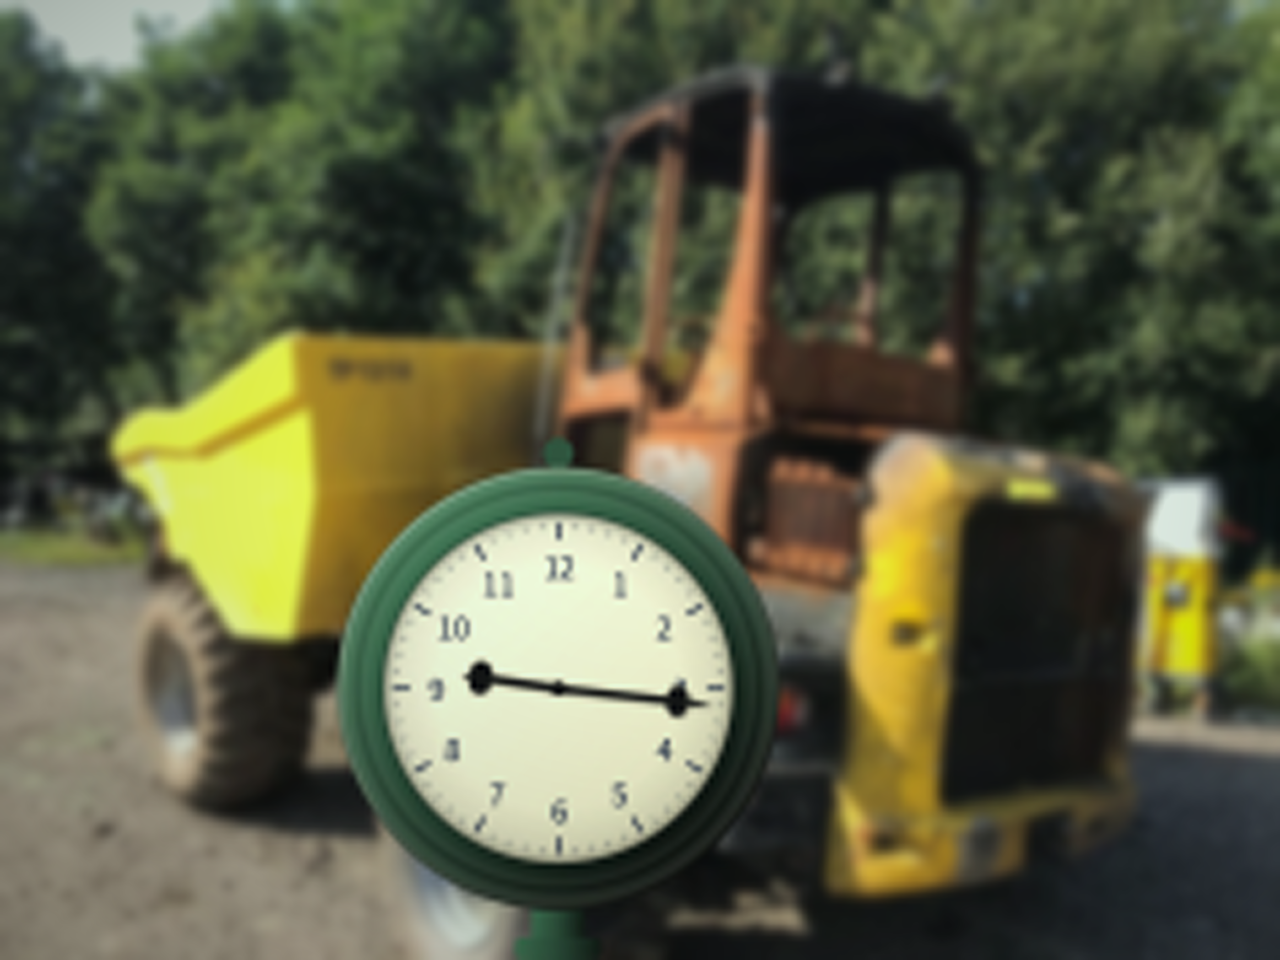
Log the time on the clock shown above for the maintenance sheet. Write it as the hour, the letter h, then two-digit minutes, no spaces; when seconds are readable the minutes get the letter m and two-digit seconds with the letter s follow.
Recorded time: 9h16
